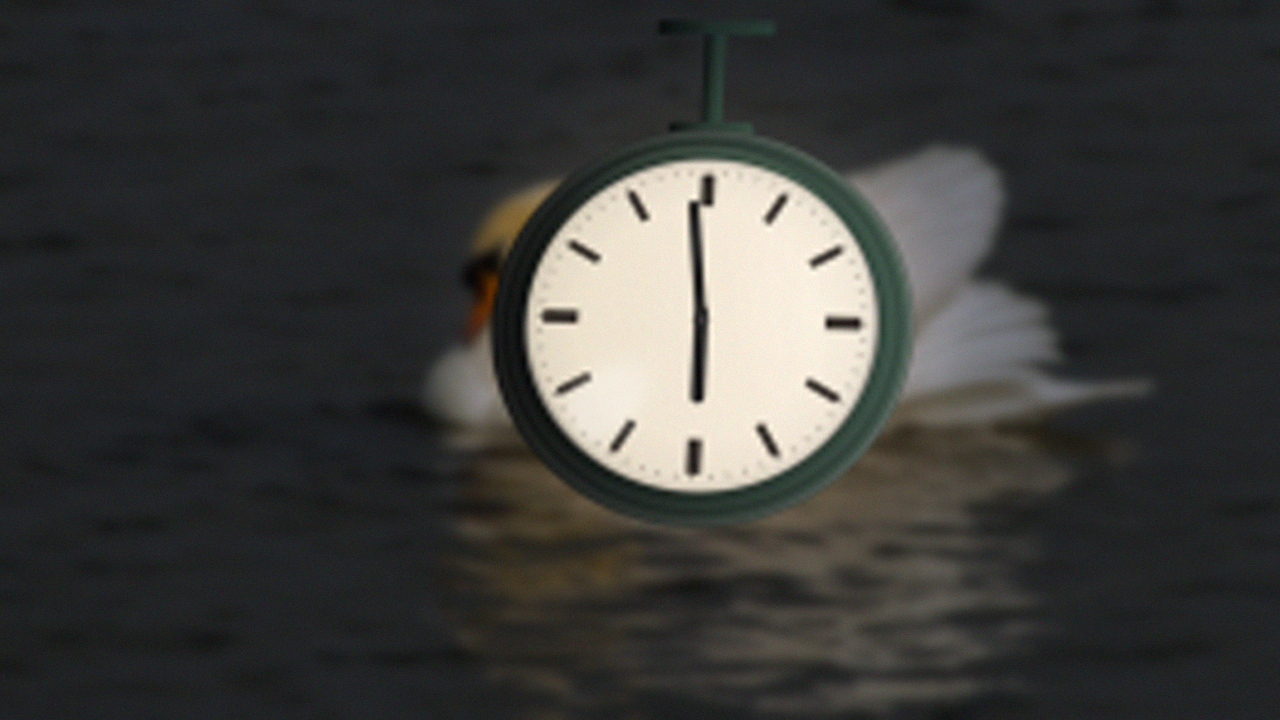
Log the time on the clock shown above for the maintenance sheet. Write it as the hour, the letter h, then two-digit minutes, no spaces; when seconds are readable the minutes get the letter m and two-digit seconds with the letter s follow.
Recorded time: 5h59
